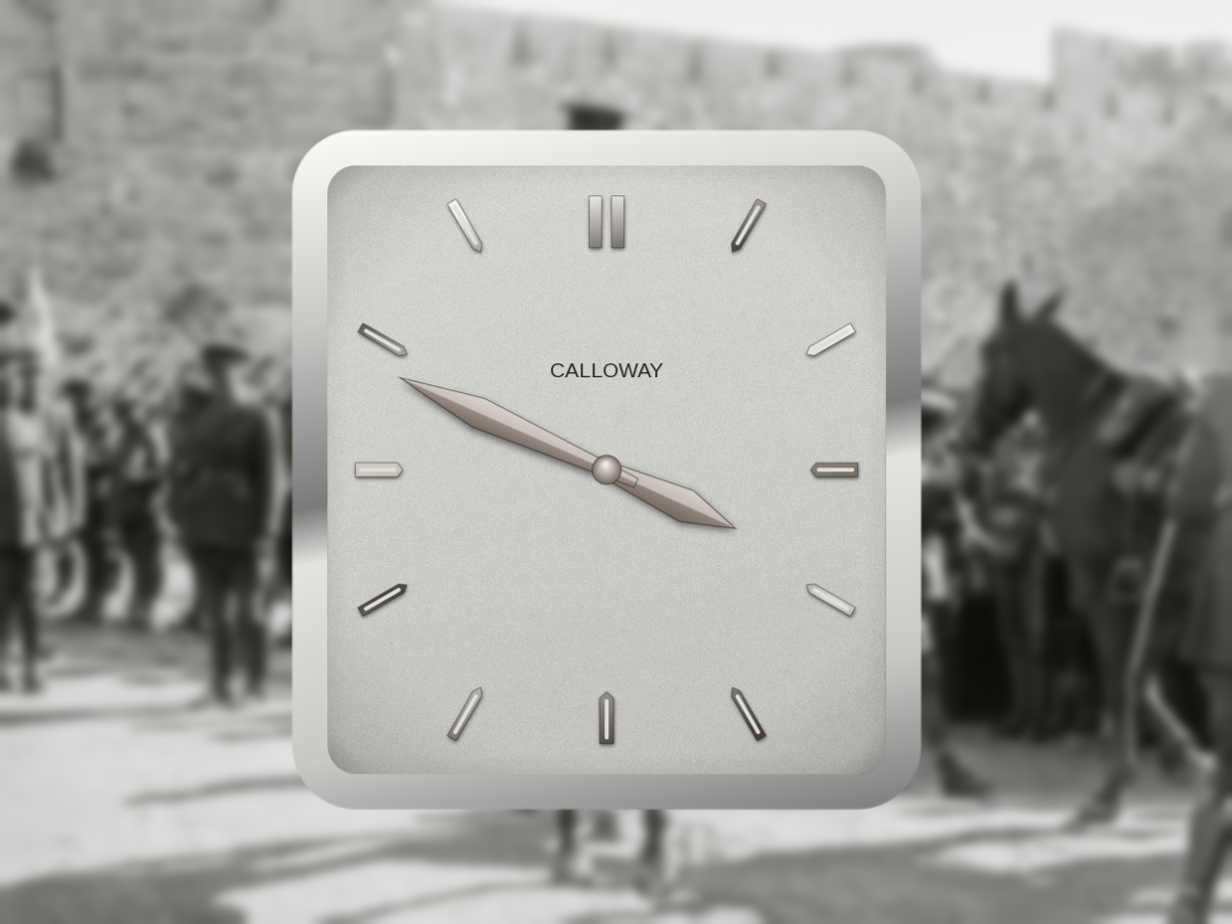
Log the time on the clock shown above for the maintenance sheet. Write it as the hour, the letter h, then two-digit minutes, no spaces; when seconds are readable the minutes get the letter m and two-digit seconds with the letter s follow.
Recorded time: 3h49
